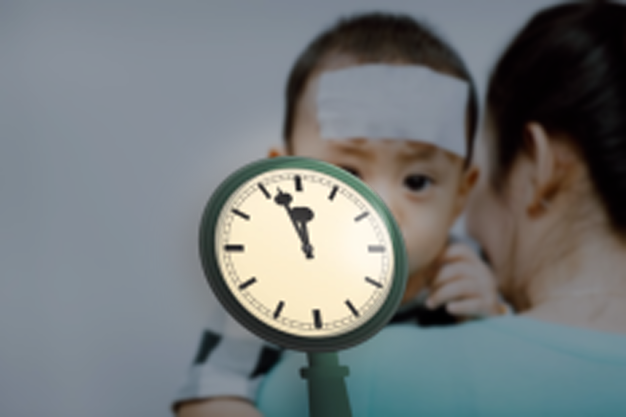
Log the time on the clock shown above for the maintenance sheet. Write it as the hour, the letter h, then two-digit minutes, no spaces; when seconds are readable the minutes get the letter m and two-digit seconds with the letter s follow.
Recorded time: 11h57
